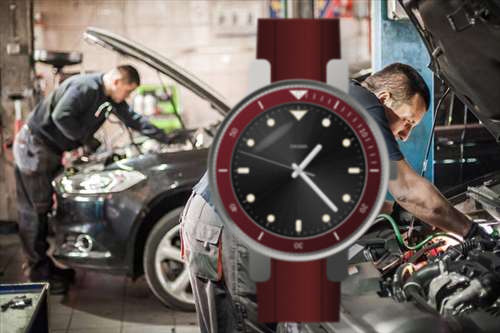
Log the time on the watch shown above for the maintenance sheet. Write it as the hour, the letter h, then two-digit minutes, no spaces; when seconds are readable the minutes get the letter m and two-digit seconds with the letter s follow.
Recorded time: 1h22m48s
